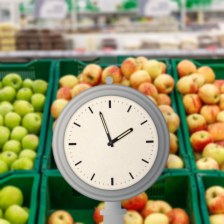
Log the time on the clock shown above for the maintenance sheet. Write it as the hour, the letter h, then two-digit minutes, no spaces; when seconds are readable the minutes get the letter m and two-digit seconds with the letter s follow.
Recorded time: 1h57
